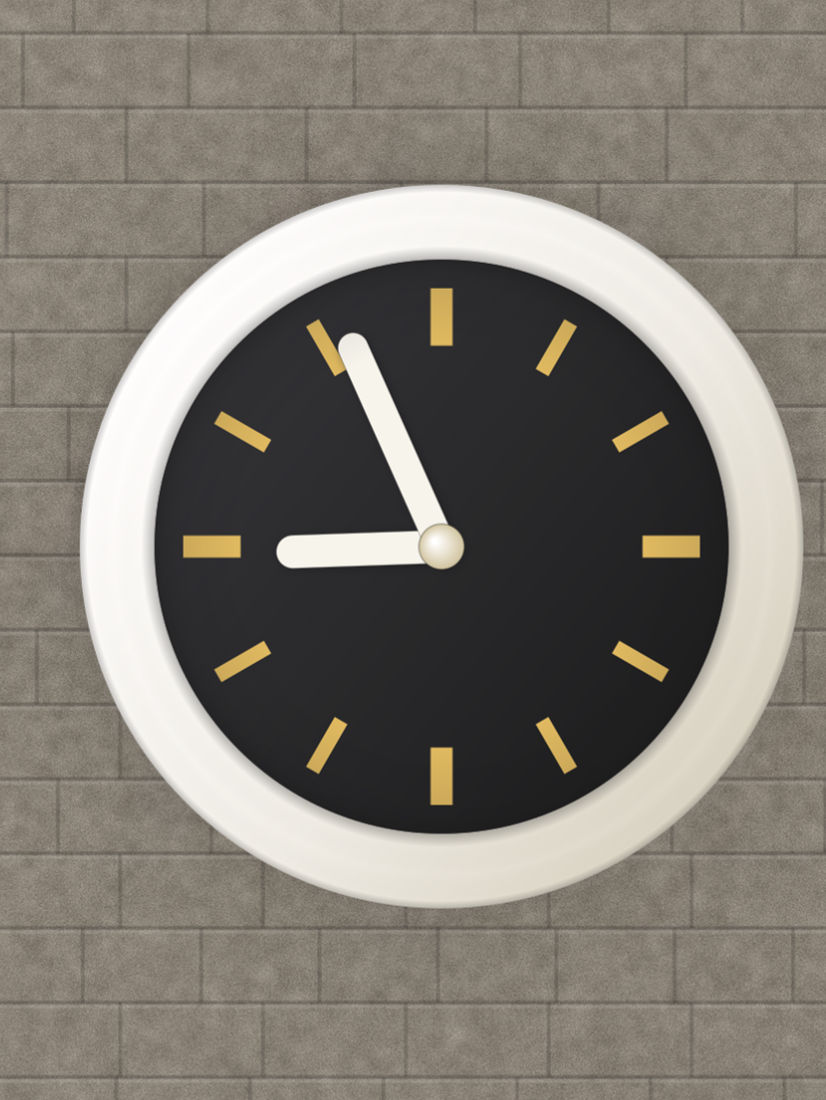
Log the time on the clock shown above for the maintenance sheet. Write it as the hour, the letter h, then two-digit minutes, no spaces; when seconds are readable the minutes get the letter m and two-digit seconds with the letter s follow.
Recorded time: 8h56
